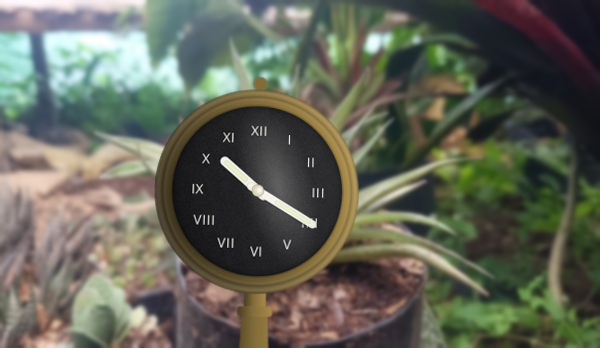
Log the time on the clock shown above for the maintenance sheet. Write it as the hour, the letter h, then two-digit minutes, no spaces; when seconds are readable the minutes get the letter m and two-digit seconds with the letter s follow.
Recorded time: 10h20
